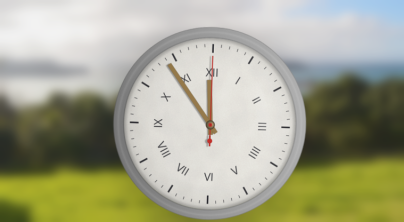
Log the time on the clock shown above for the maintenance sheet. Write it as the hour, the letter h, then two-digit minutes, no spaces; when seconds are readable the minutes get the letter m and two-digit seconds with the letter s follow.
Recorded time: 11h54m00s
